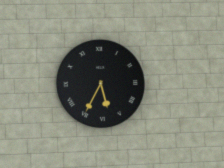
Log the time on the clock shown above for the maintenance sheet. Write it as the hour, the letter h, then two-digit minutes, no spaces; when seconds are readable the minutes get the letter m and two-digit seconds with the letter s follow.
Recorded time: 5h35
